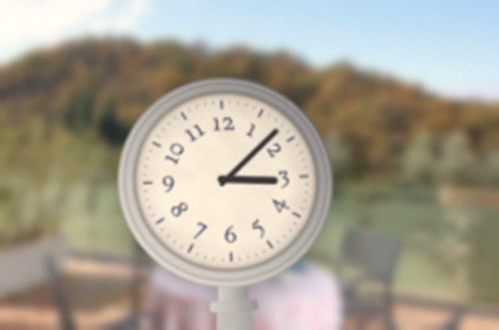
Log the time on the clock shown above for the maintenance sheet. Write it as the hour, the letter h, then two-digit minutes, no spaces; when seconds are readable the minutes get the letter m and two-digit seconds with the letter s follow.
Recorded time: 3h08
